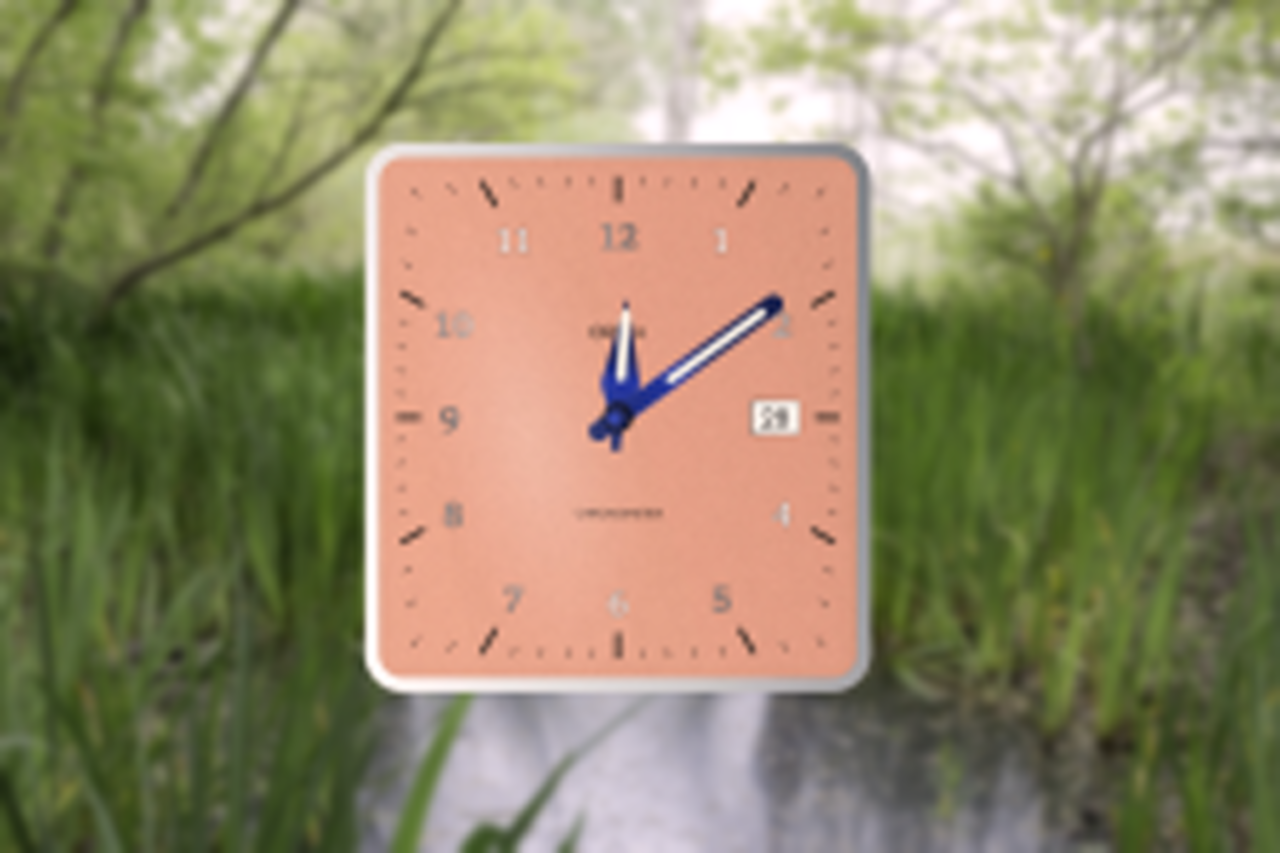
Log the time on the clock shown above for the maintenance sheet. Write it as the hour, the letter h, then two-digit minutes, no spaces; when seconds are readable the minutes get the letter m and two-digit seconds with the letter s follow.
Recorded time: 12h09
